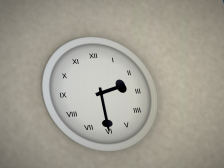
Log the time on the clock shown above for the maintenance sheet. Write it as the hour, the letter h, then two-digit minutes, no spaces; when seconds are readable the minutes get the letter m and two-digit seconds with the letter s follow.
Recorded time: 2h30
